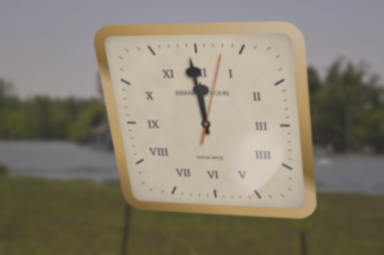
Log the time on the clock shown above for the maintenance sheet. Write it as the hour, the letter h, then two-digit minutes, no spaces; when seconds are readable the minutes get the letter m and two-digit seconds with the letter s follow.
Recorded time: 11h59m03s
